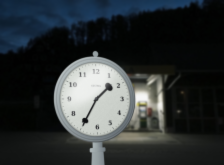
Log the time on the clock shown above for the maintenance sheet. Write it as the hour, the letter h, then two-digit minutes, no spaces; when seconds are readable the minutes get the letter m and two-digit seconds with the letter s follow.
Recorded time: 1h35
